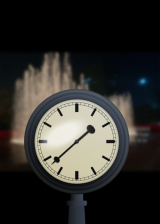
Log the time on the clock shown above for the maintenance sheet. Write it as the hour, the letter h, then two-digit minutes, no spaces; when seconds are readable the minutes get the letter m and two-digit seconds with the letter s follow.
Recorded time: 1h38
